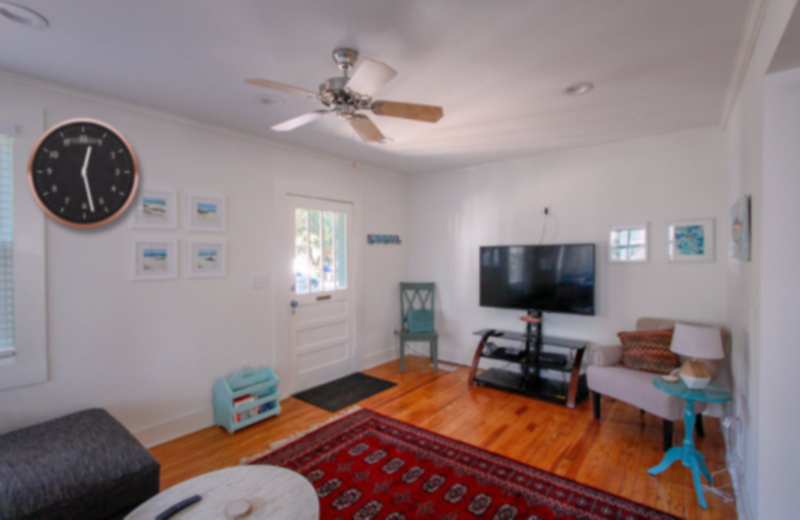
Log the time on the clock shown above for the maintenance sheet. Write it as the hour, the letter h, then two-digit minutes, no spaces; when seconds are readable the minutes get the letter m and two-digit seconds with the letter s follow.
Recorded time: 12h28
